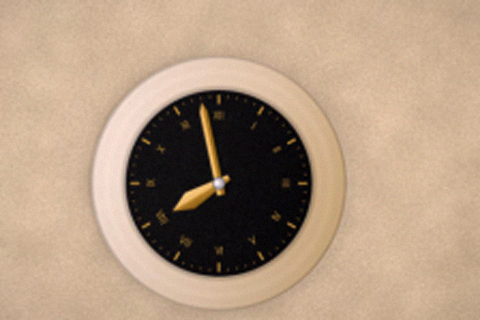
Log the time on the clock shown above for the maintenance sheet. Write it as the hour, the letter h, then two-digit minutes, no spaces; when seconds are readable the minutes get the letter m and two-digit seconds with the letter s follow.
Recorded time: 7h58
